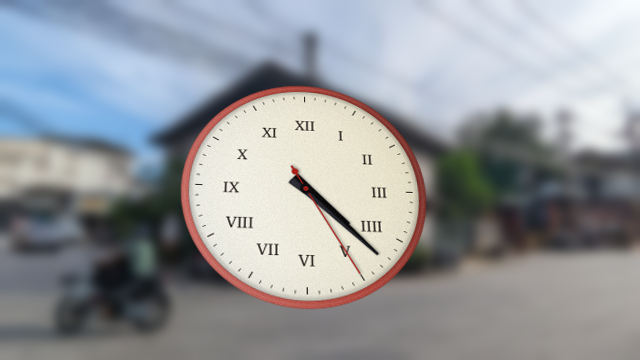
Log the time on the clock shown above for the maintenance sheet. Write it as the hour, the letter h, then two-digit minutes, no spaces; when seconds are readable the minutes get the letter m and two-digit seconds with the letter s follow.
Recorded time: 4h22m25s
